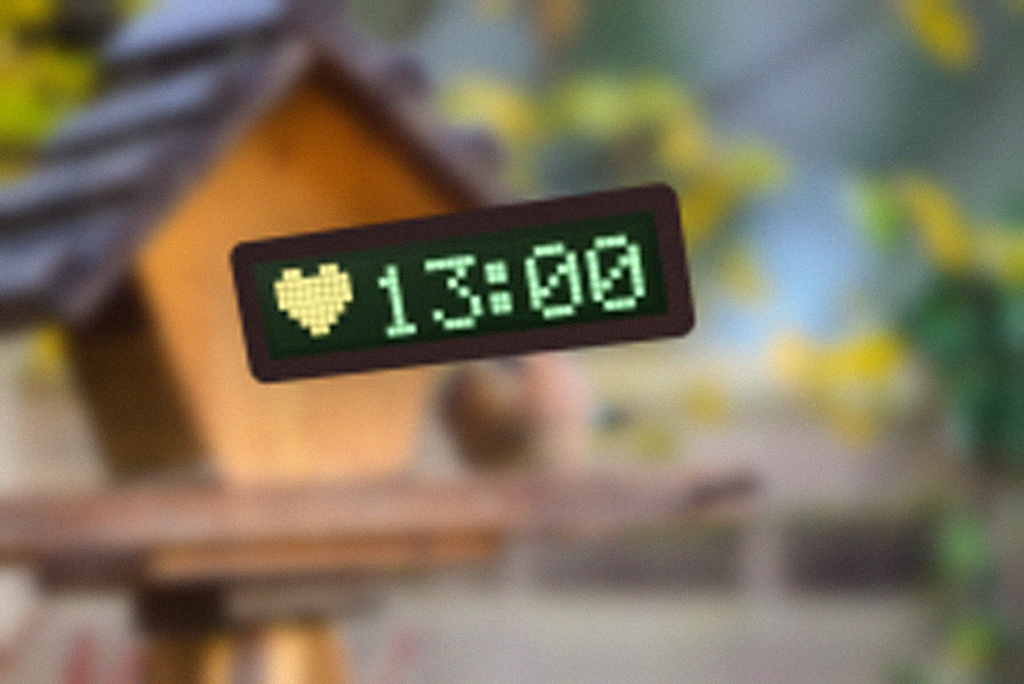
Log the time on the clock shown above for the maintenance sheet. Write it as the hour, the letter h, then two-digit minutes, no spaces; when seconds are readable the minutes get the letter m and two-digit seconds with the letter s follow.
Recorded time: 13h00
